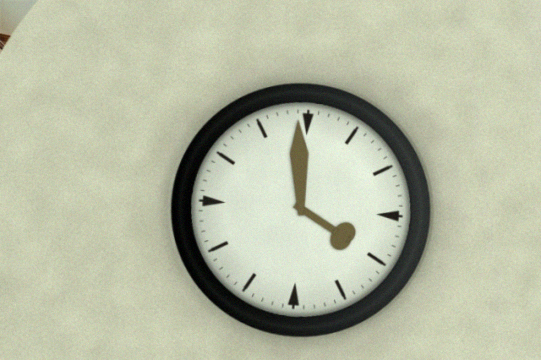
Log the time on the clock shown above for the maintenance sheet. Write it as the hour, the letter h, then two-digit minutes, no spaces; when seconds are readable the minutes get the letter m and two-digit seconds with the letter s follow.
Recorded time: 3h59
